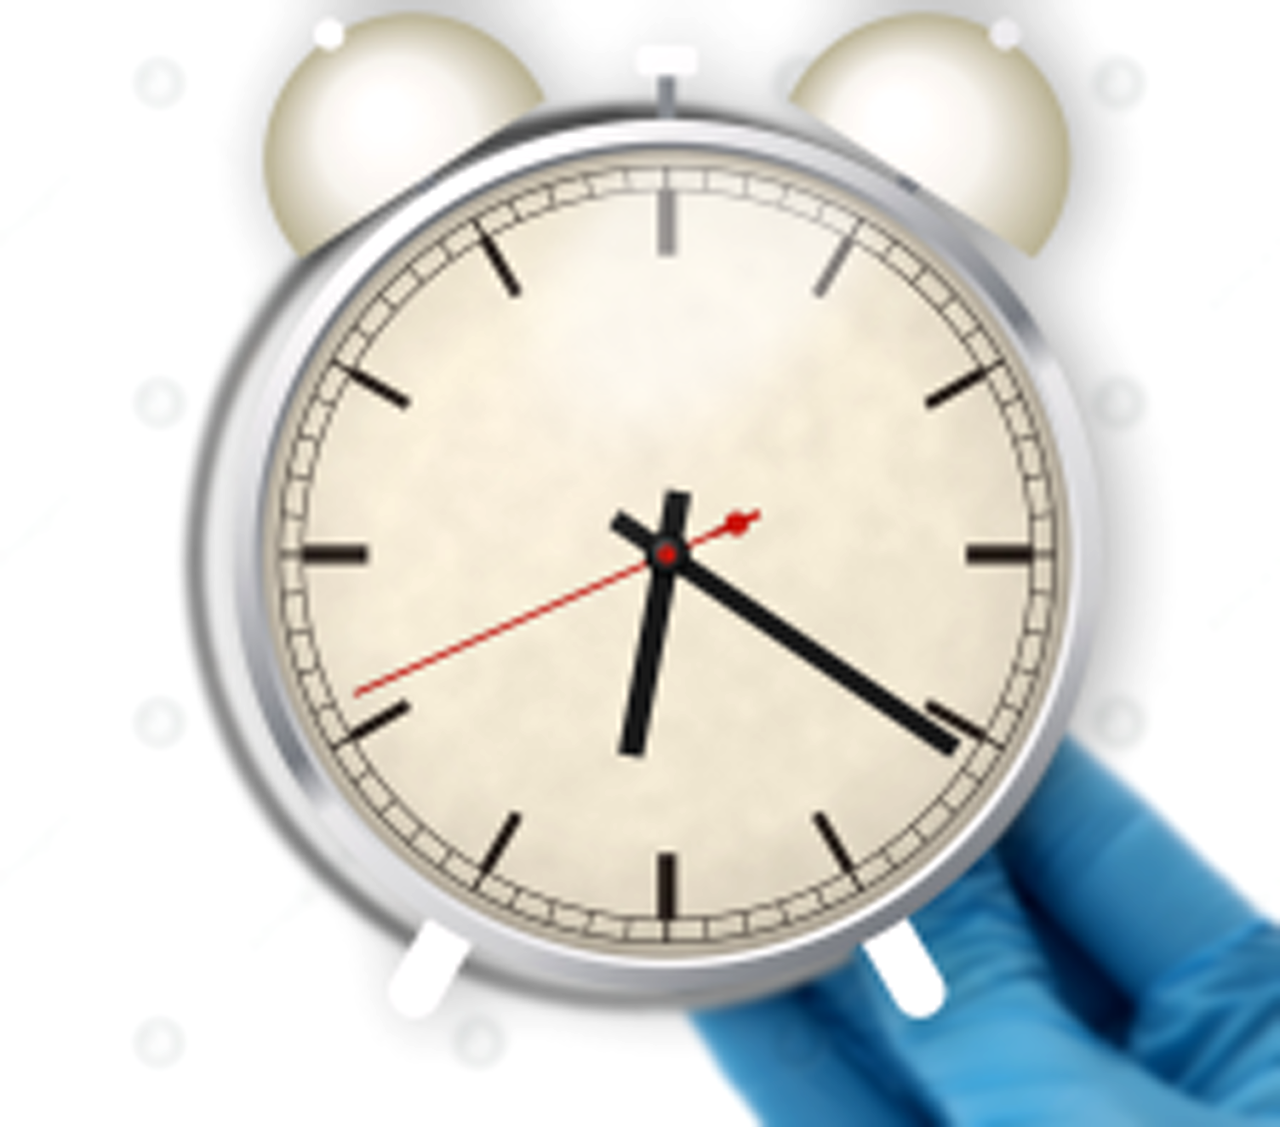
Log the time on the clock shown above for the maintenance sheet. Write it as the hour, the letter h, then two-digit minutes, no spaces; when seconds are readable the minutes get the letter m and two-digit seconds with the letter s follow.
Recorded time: 6h20m41s
